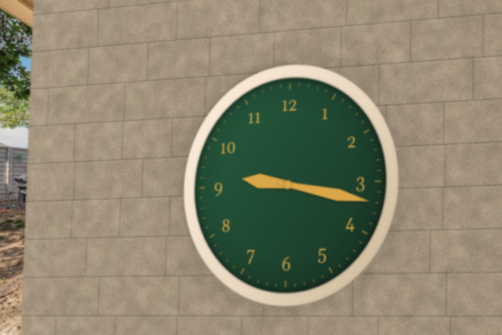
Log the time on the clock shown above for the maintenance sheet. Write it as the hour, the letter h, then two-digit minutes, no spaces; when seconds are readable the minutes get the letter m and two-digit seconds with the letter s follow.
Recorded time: 9h17
